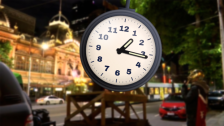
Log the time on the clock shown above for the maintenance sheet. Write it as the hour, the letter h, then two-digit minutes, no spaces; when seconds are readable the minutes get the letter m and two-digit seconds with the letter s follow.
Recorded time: 1h16
